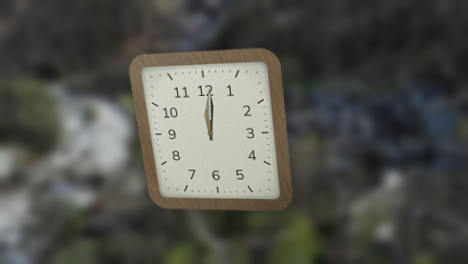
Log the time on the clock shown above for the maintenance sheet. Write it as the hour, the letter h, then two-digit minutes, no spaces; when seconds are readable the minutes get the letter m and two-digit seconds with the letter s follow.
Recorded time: 12h01
